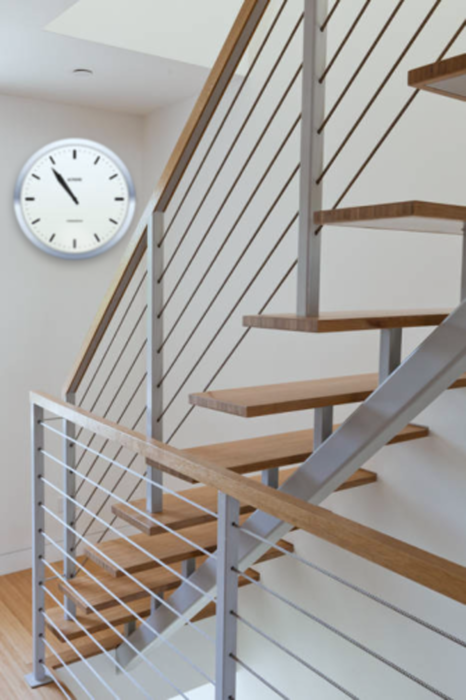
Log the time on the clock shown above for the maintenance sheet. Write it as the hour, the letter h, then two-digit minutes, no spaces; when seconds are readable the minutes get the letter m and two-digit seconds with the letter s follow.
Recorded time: 10h54
